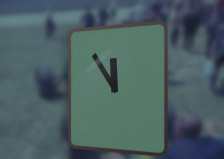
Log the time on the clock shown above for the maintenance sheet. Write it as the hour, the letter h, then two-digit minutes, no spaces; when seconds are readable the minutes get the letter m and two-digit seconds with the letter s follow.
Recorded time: 11h54
